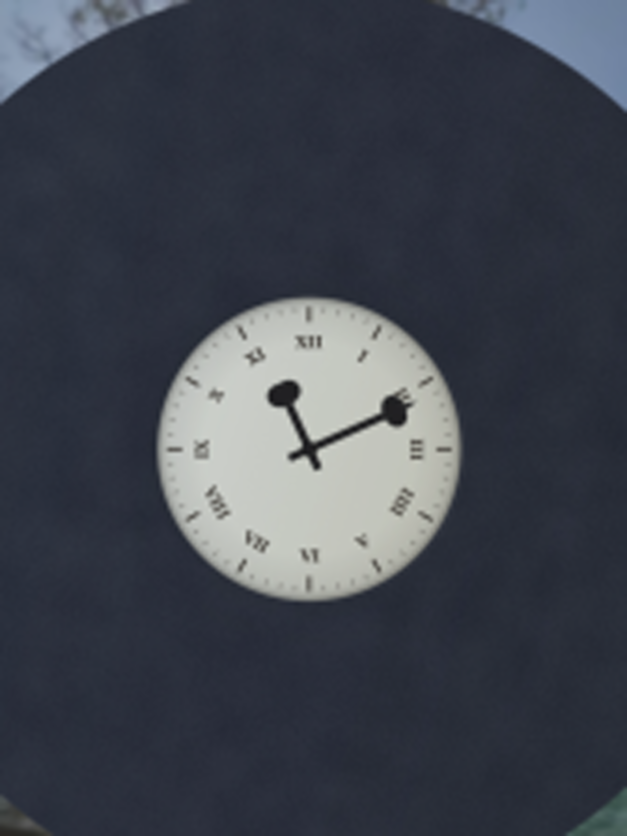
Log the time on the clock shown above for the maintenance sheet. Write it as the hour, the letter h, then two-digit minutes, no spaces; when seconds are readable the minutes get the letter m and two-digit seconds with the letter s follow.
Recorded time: 11h11
